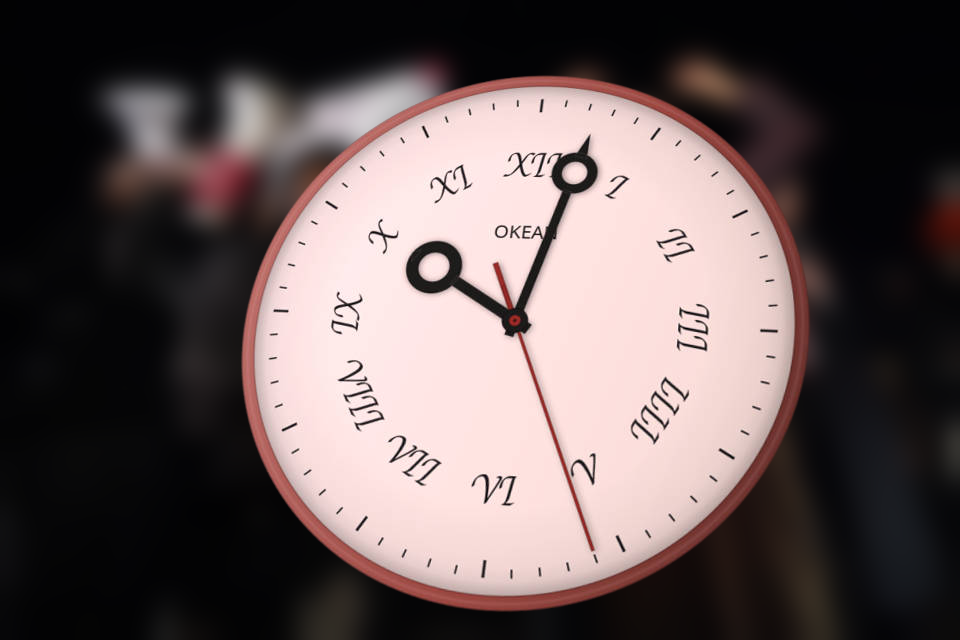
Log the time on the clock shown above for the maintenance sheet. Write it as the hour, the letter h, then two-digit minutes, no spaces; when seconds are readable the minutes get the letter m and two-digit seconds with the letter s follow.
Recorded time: 10h02m26s
